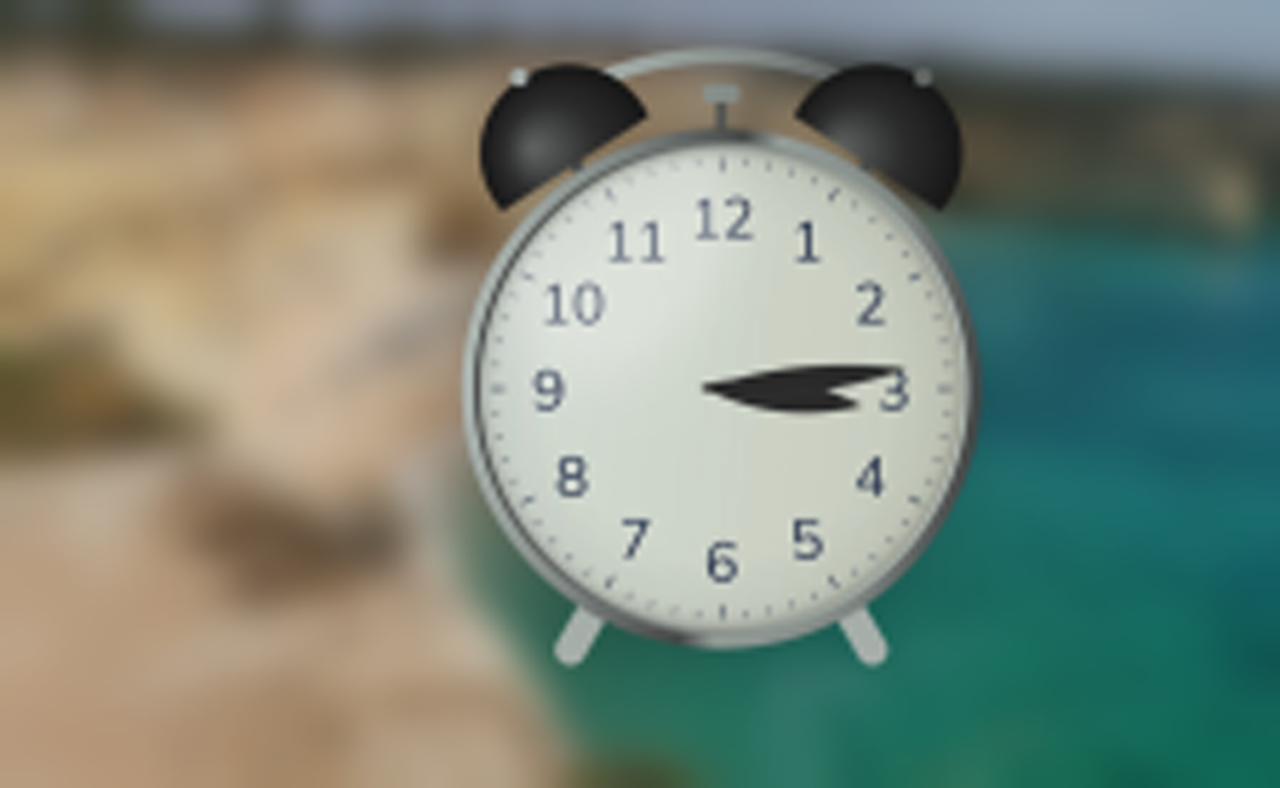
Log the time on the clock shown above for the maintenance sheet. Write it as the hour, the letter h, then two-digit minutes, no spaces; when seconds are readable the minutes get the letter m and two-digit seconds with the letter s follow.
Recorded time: 3h14
